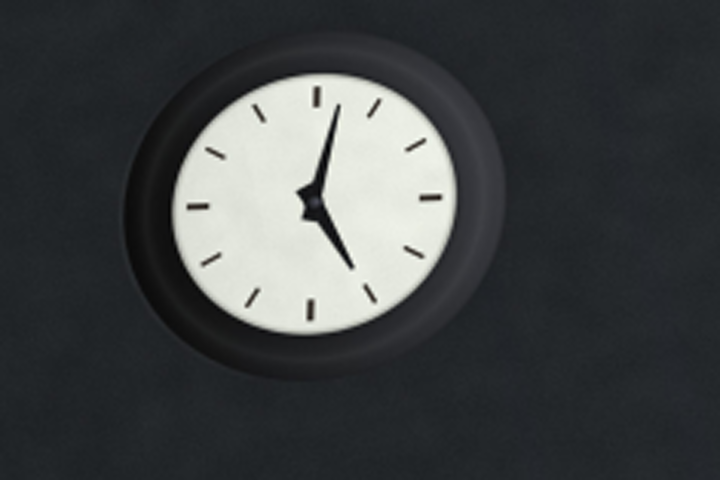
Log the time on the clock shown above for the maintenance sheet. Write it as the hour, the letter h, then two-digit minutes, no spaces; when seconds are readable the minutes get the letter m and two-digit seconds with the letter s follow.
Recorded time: 5h02
